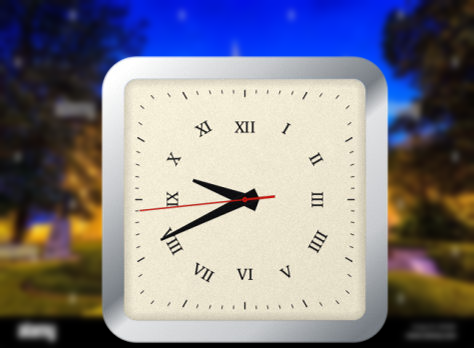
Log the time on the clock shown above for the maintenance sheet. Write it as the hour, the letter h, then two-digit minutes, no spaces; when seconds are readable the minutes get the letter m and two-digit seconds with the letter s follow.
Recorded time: 9h40m44s
